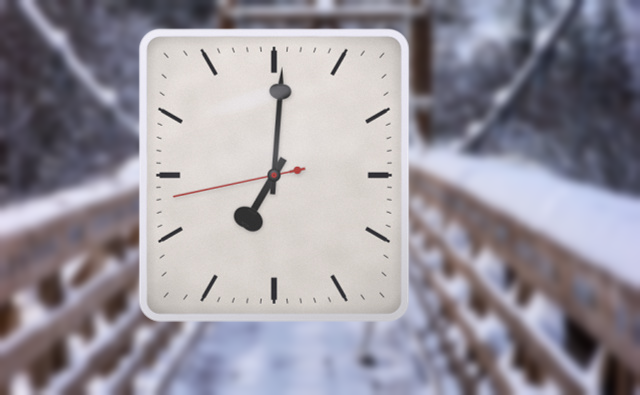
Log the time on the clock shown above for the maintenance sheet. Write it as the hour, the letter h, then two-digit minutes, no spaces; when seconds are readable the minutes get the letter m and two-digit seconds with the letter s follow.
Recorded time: 7h00m43s
